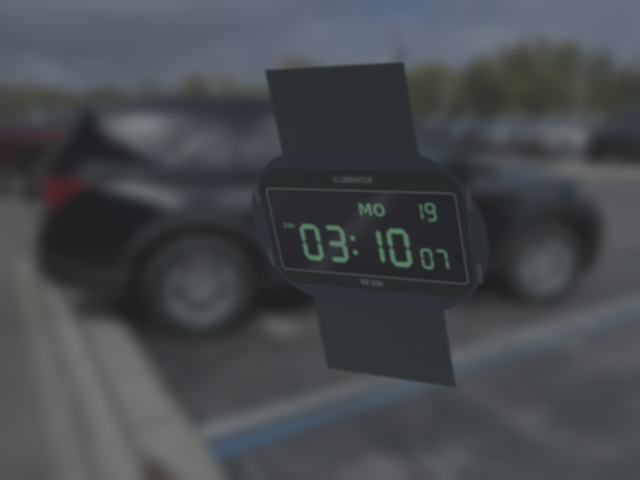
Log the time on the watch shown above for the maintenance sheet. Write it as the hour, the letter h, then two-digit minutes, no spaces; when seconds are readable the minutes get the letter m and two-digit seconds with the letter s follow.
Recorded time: 3h10m07s
